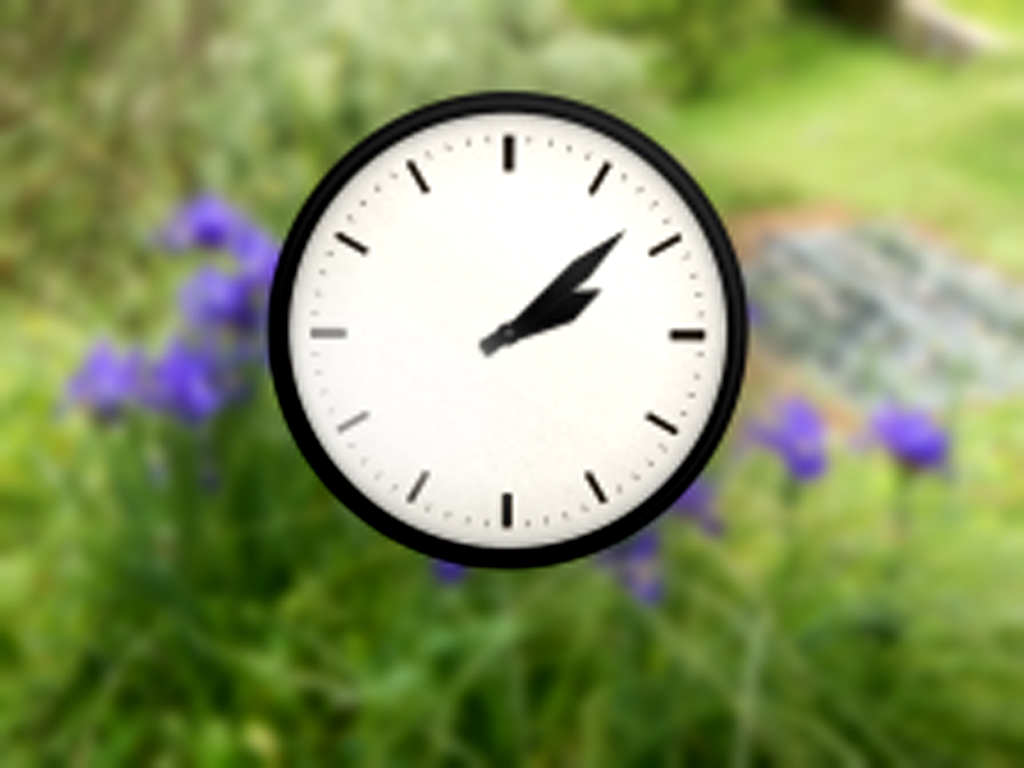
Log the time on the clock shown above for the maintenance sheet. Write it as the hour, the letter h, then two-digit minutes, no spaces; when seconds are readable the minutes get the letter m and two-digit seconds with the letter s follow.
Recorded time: 2h08
